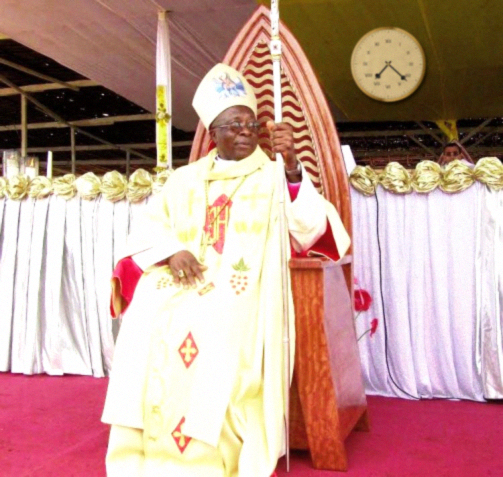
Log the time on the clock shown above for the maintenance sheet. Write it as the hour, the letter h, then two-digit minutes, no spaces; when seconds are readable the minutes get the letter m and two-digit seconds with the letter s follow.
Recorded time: 7h22
